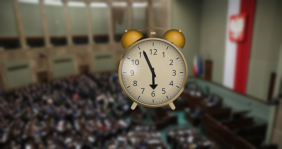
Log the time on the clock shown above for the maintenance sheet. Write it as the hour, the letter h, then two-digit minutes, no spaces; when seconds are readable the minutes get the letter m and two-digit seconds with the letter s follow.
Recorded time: 5h56
